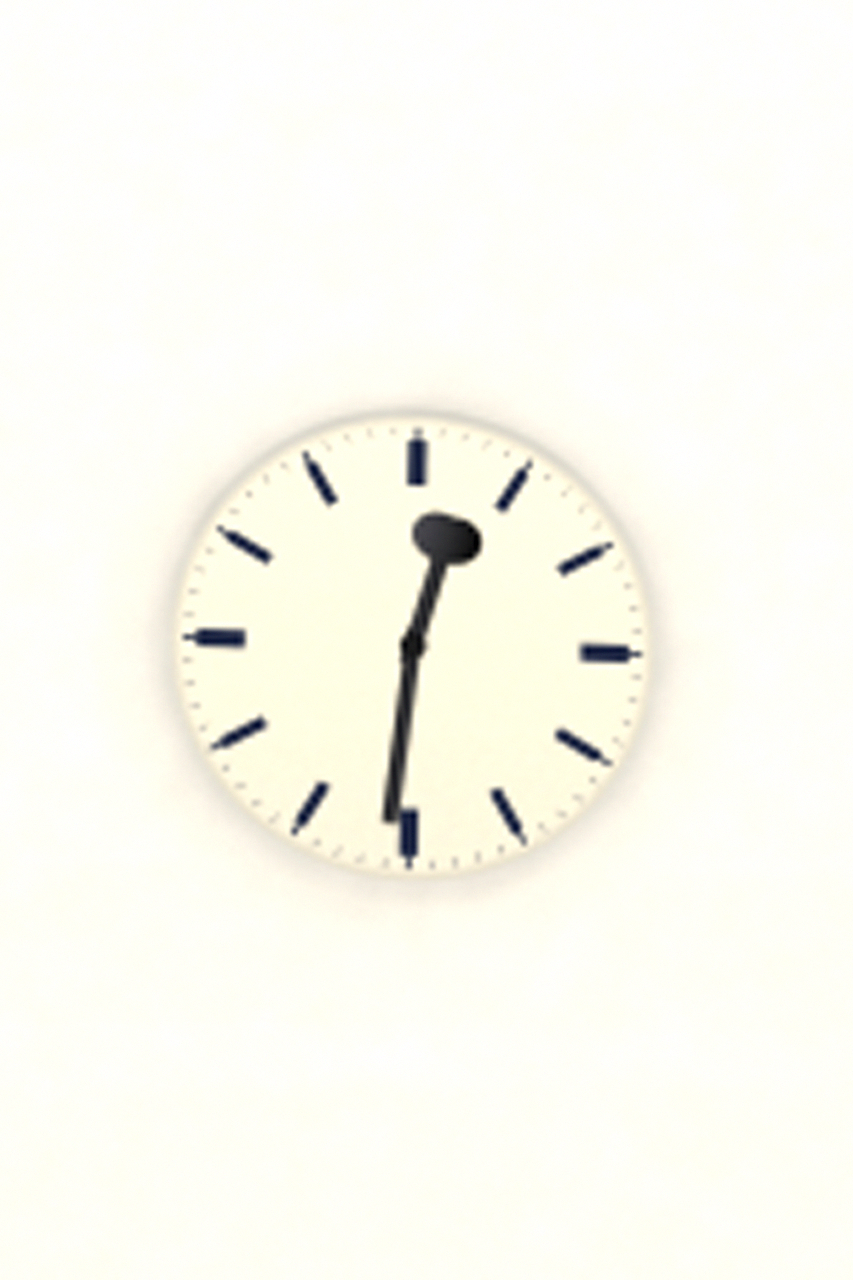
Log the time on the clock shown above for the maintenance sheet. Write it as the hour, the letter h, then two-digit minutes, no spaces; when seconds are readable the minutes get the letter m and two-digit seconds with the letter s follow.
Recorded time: 12h31
